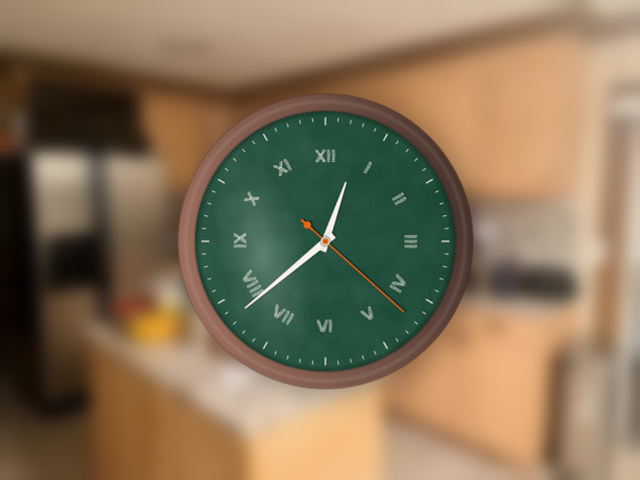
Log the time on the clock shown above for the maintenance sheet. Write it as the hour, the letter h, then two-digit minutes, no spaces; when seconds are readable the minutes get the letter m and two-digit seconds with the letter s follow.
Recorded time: 12h38m22s
